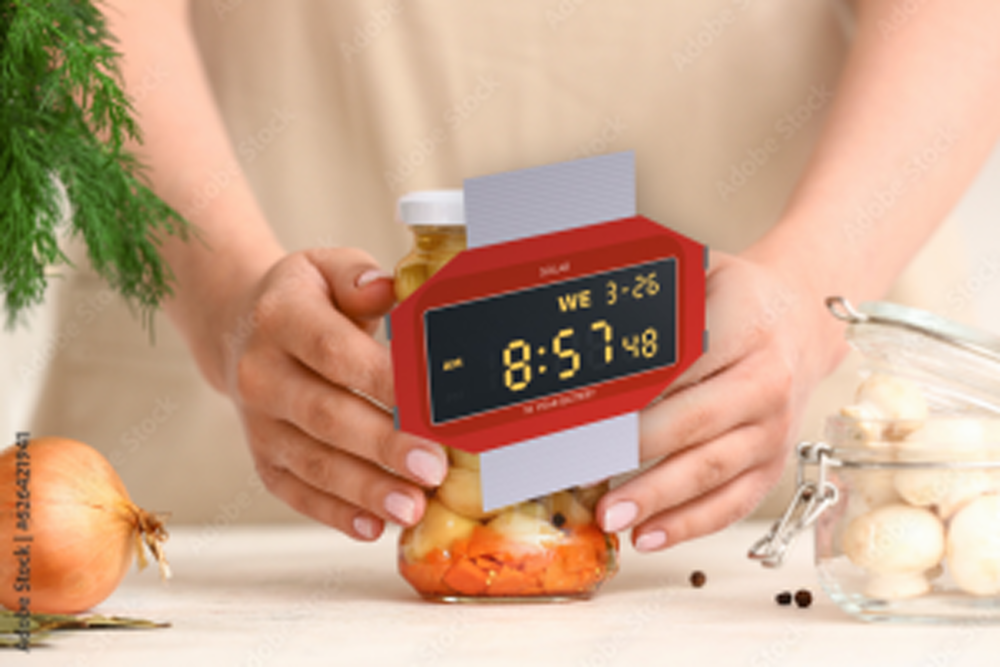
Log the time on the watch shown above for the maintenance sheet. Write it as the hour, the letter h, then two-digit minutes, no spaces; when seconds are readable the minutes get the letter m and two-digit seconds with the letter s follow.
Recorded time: 8h57m48s
